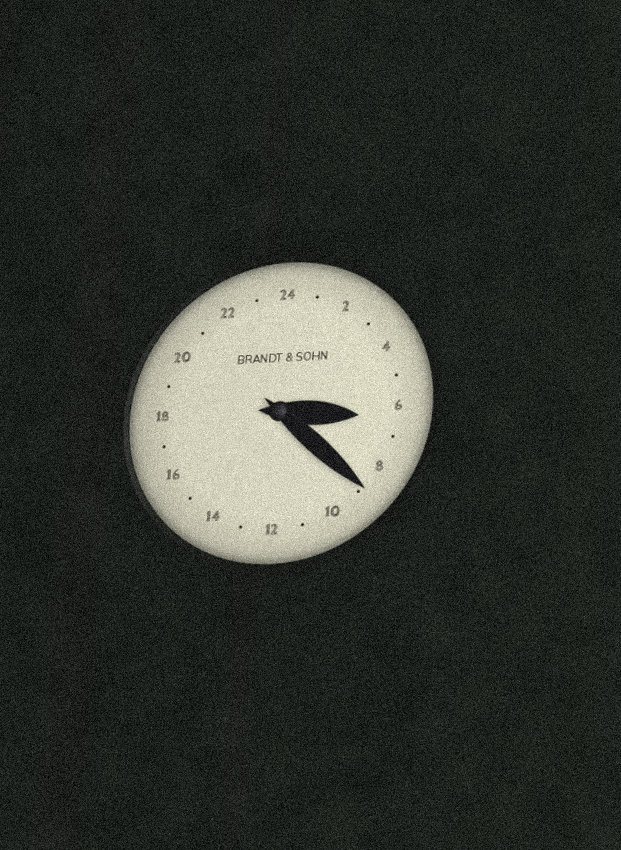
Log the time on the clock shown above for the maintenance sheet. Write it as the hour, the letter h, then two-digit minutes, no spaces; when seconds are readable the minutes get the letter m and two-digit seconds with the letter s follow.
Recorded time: 6h22
